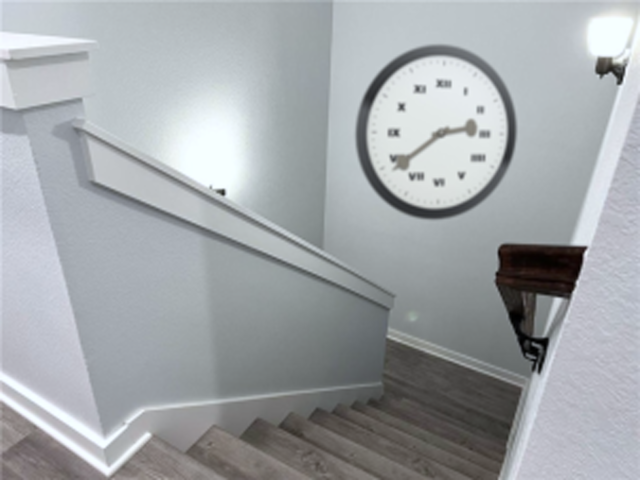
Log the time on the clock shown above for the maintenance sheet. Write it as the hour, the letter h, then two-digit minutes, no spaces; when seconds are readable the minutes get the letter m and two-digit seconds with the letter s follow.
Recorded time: 2h39
